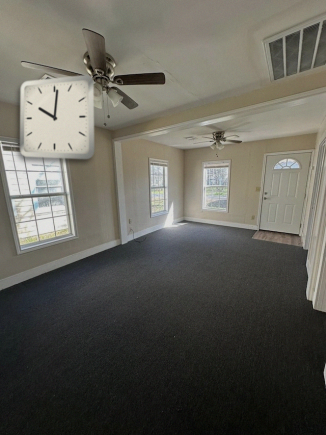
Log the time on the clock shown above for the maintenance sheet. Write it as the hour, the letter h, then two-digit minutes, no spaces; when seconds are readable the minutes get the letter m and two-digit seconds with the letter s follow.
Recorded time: 10h01
